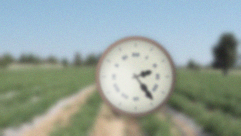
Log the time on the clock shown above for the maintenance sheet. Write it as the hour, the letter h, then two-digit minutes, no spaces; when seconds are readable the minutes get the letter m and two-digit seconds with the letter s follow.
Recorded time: 2h24
